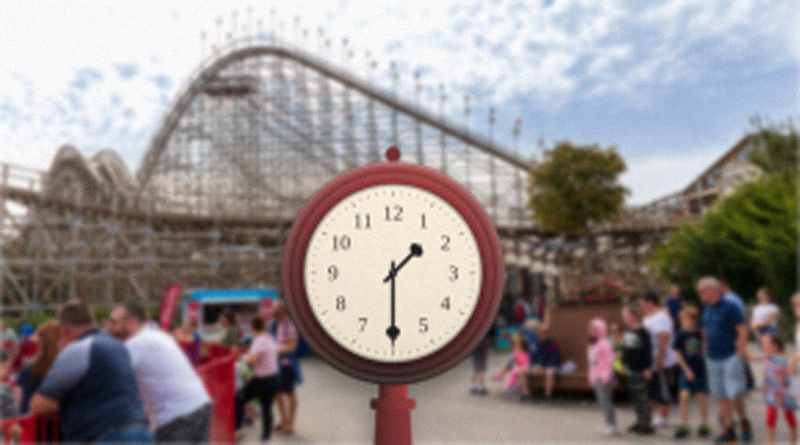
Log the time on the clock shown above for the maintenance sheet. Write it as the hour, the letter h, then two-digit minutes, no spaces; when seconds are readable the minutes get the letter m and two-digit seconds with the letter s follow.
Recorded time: 1h30
